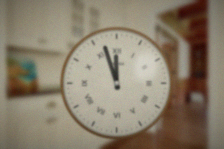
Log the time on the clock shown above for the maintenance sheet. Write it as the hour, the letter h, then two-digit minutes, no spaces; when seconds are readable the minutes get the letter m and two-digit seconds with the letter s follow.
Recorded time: 11h57
